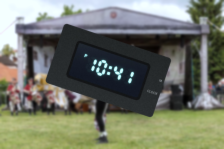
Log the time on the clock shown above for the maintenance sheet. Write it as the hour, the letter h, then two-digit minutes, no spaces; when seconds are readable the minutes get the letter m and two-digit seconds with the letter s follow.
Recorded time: 10h41
